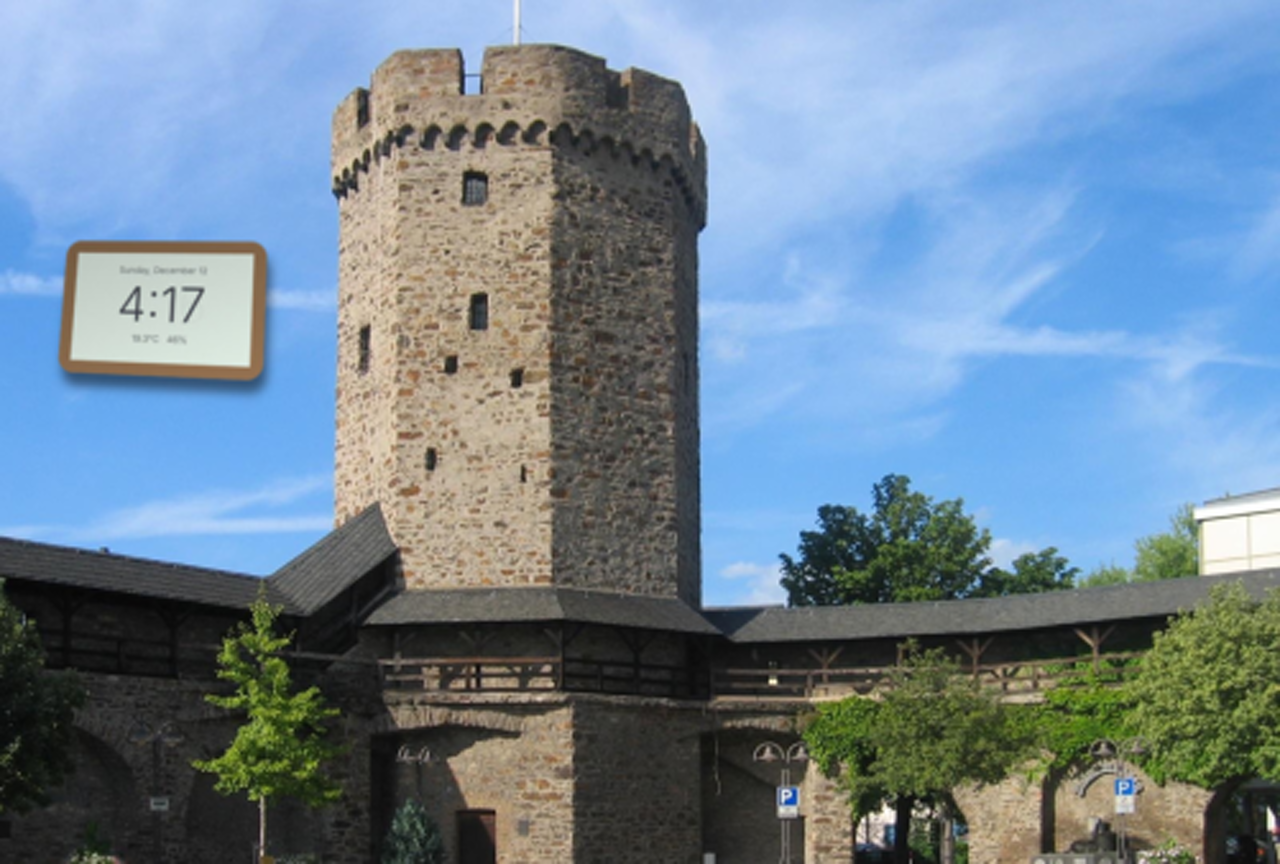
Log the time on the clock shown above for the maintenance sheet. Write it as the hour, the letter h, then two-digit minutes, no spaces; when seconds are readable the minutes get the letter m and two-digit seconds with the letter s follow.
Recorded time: 4h17
